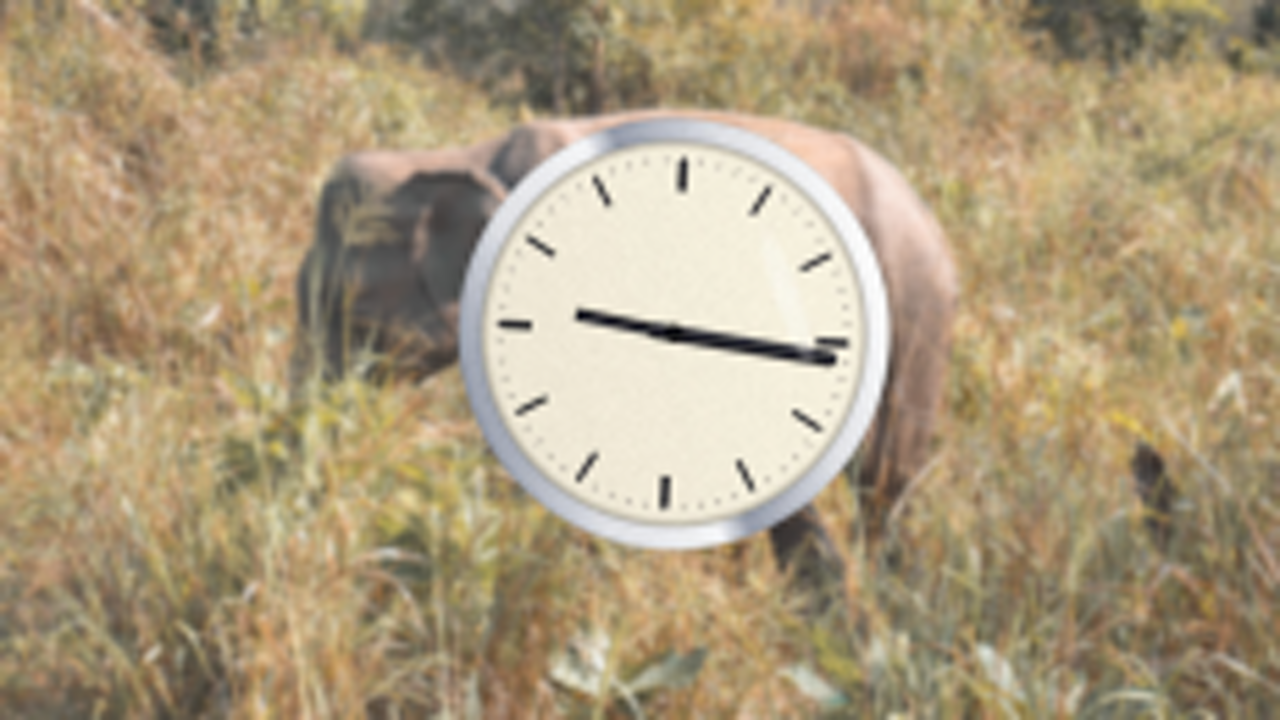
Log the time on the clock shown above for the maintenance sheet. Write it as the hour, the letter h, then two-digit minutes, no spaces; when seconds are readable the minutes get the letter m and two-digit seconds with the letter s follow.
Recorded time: 9h16
